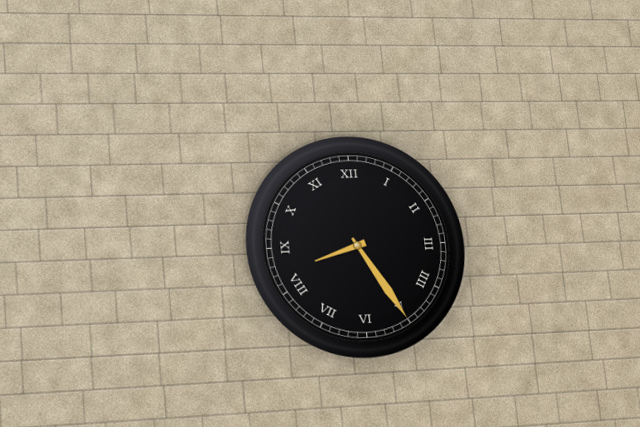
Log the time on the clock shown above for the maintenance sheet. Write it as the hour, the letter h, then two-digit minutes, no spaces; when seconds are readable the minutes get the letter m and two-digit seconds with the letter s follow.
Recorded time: 8h25
